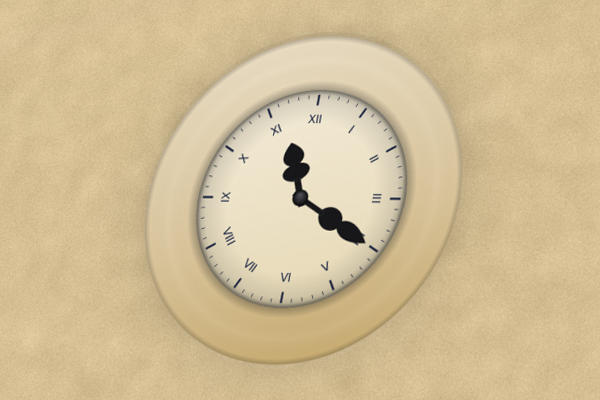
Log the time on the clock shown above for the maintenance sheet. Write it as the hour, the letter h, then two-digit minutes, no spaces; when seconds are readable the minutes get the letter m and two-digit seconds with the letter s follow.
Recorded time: 11h20
